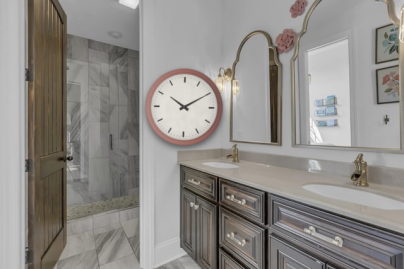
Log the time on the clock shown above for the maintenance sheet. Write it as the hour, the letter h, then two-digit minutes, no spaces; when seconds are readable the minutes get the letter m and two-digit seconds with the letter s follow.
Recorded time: 10h10
